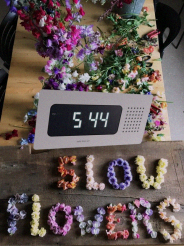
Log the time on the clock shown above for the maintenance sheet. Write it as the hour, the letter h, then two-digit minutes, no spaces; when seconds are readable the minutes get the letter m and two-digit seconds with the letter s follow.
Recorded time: 5h44
